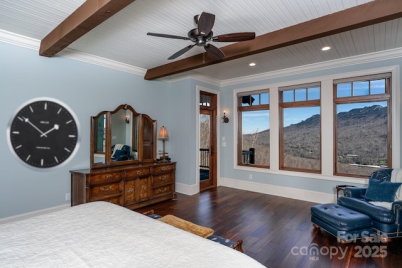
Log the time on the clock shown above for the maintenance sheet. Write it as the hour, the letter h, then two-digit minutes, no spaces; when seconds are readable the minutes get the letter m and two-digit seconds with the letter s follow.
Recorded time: 1h51
